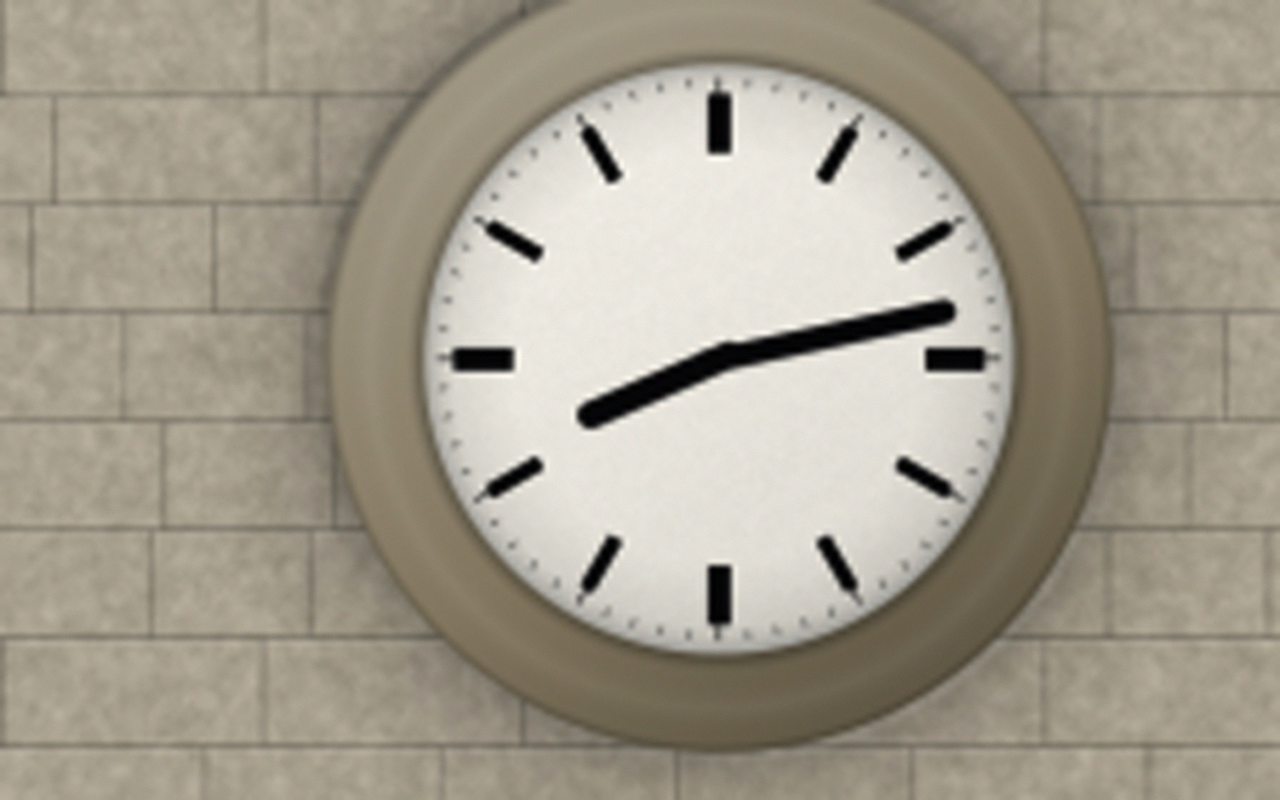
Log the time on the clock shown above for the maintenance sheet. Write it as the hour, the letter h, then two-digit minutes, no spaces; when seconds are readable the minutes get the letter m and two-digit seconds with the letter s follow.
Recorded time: 8h13
